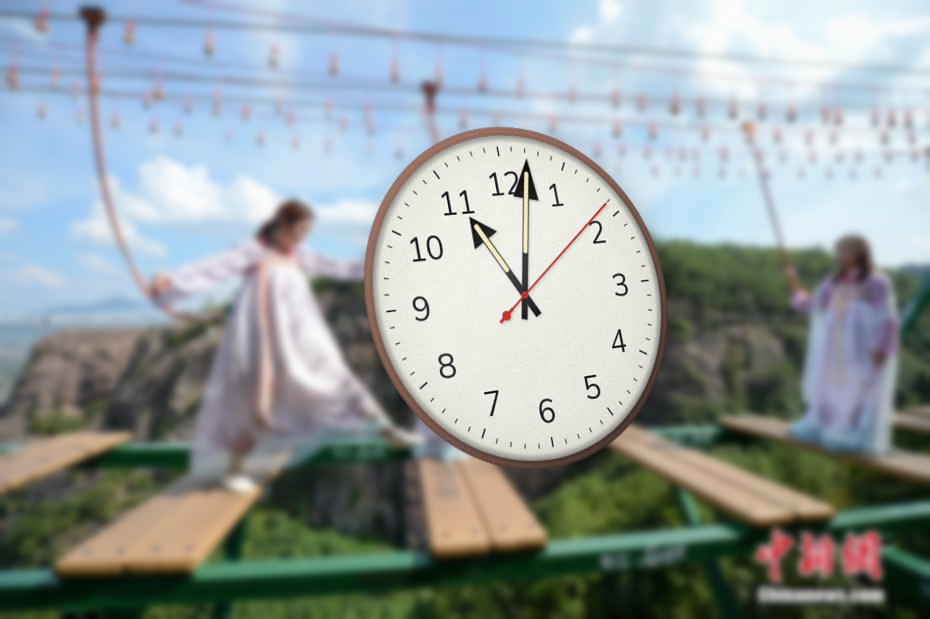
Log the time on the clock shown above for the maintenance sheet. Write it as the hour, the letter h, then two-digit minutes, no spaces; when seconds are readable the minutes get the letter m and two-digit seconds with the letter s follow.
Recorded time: 11h02m09s
